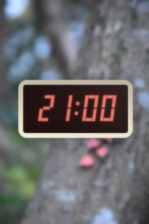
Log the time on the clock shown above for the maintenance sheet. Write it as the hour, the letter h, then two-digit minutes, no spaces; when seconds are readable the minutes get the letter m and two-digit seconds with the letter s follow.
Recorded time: 21h00
